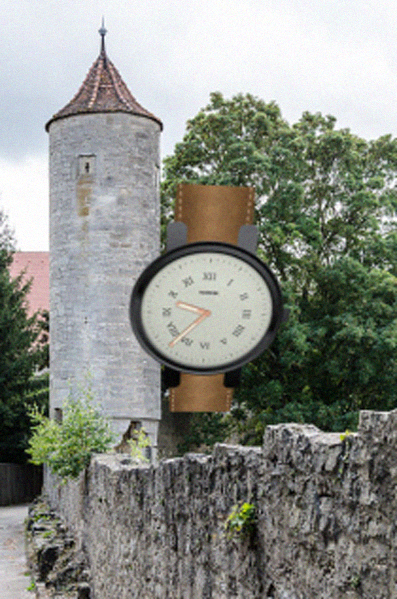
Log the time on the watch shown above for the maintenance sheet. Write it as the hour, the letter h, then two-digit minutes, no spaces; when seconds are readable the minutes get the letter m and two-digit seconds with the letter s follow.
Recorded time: 9h37
